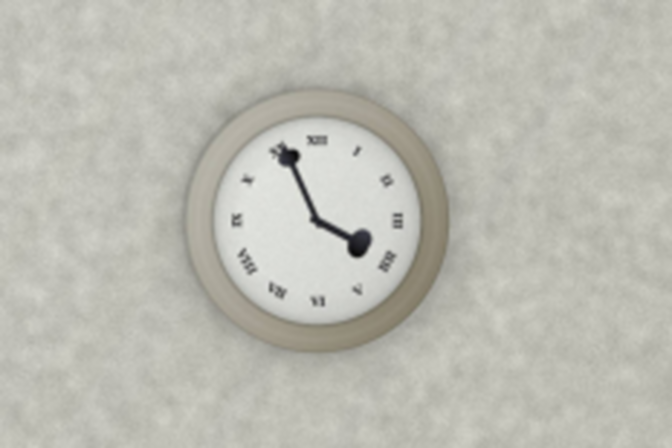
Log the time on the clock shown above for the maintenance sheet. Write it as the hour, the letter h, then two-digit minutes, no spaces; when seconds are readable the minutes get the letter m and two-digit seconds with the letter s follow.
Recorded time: 3h56
